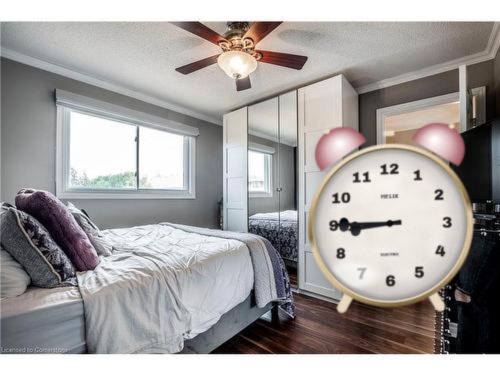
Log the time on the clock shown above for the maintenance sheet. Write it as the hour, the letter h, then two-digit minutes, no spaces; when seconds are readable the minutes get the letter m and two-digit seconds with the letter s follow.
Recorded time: 8h45
